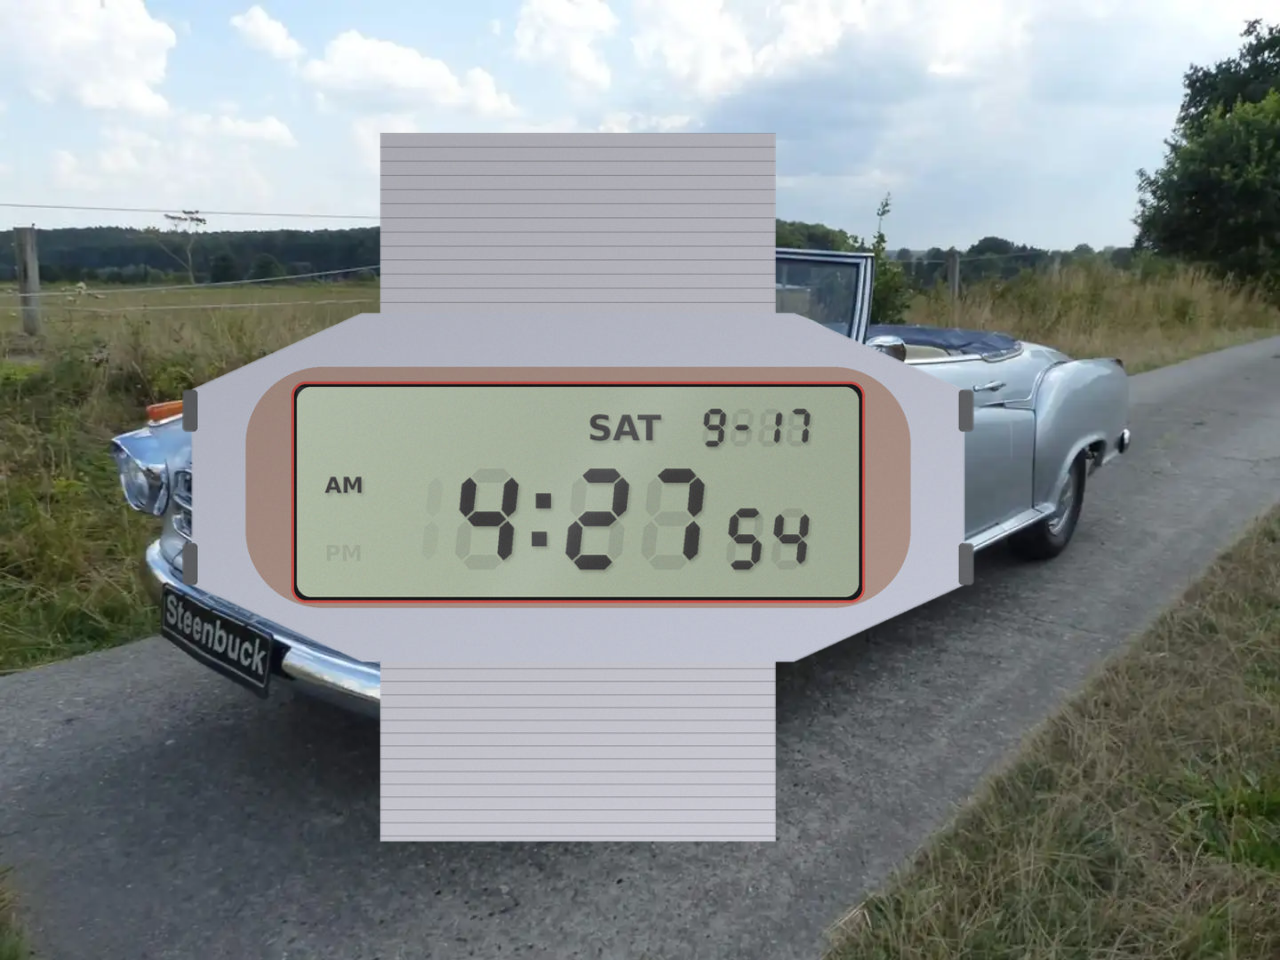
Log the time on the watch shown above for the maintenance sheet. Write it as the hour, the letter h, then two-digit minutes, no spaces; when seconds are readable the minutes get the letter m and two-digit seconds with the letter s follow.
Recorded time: 4h27m54s
